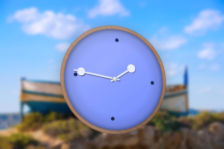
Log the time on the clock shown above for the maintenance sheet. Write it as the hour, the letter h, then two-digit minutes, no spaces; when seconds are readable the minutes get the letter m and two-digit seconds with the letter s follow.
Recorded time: 1h46
